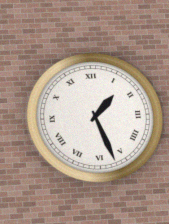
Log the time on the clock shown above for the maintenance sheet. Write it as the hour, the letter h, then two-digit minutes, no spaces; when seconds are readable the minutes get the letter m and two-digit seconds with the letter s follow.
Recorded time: 1h27
